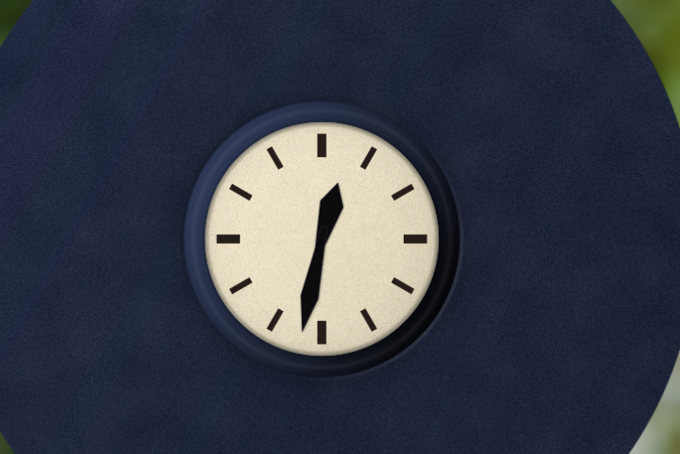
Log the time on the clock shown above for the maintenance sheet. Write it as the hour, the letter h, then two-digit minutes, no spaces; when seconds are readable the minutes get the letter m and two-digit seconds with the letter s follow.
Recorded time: 12h32
